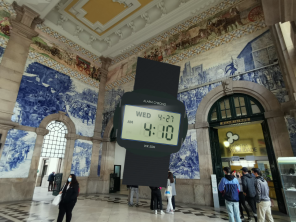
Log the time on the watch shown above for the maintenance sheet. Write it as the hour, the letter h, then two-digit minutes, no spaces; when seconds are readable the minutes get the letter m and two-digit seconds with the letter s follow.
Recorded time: 4h10
